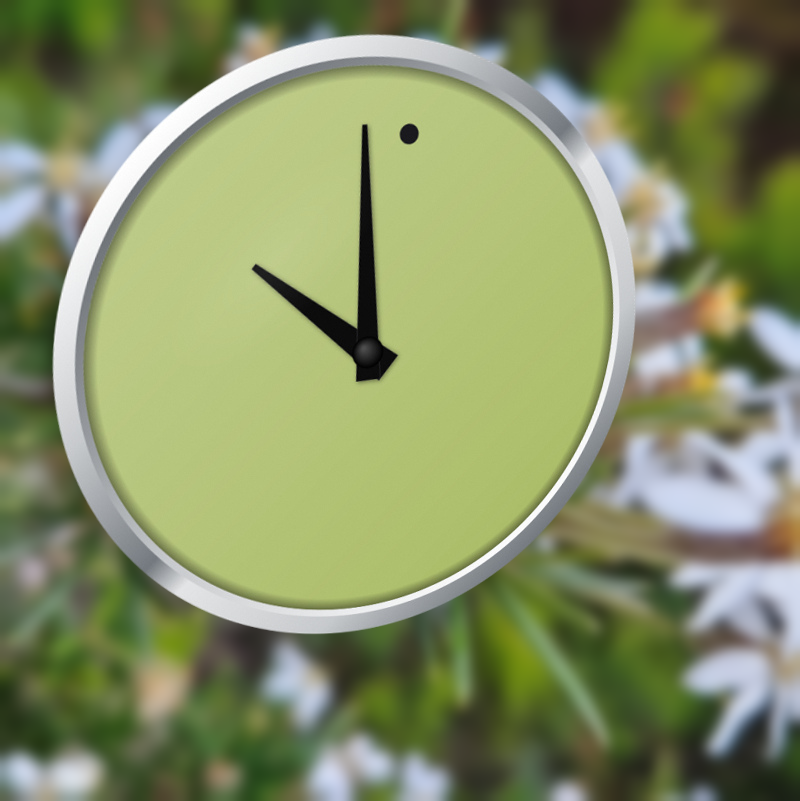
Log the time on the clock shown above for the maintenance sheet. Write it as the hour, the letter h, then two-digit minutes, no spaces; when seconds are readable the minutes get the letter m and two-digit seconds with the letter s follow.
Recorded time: 9h58
